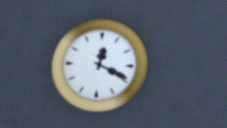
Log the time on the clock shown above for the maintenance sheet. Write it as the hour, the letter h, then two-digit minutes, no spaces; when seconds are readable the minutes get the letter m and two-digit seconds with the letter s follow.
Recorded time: 12h19
